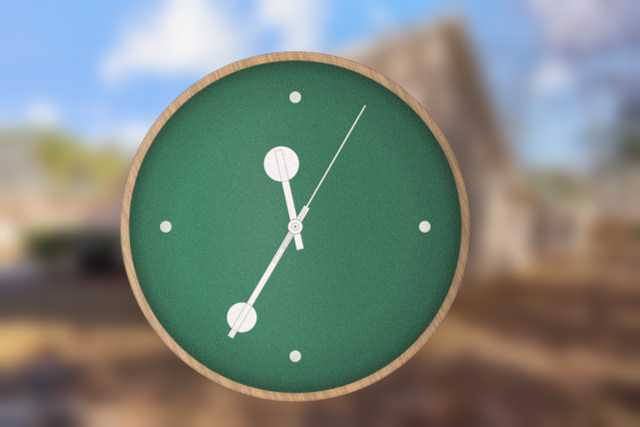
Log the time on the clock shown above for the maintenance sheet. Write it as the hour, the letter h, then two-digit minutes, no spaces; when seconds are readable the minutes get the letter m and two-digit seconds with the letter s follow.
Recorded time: 11h35m05s
